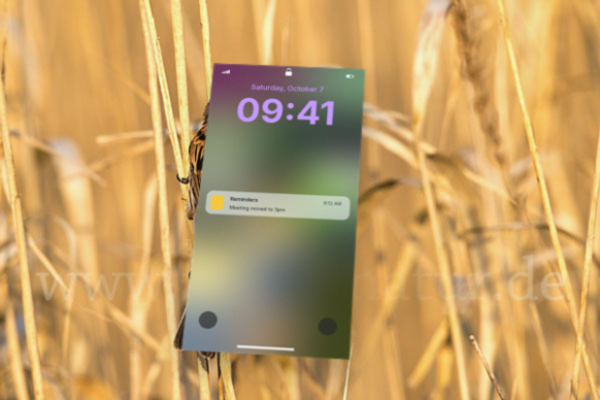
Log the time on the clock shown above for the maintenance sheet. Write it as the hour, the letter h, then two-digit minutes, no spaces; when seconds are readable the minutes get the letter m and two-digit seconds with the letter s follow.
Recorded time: 9h41
